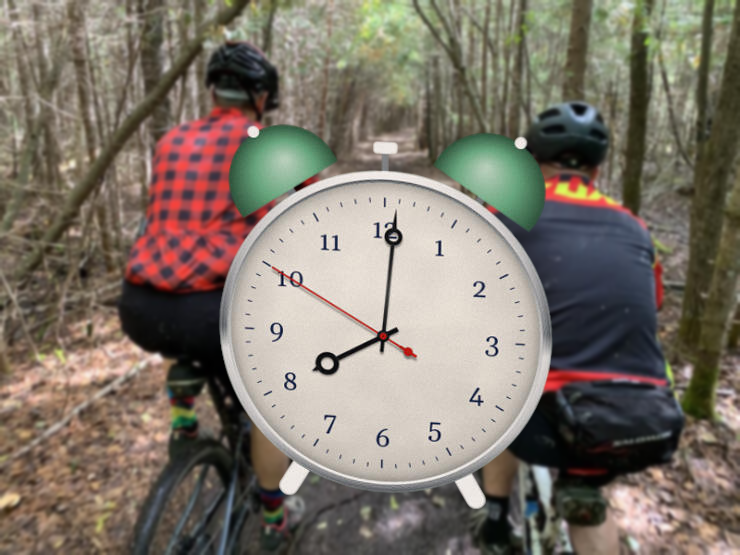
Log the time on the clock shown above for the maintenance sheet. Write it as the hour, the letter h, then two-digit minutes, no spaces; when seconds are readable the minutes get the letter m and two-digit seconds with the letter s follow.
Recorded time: 8h00m50s
